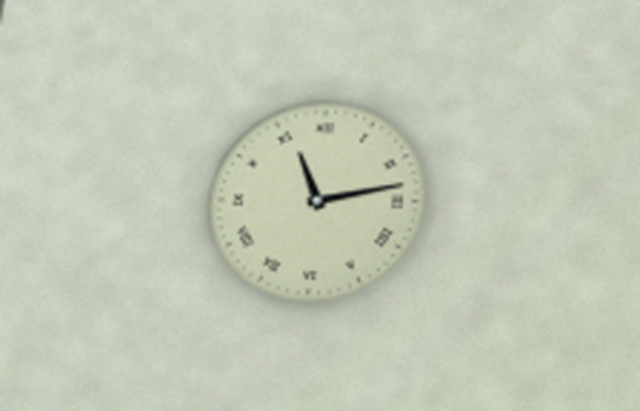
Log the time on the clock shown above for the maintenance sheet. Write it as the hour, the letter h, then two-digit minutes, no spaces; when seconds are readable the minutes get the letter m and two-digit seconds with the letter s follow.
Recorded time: 11h13
